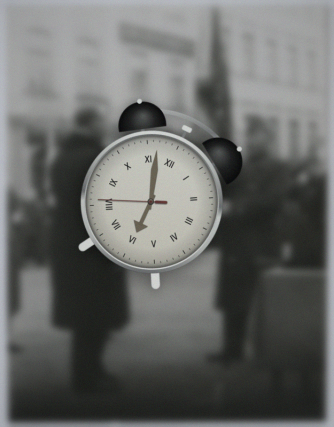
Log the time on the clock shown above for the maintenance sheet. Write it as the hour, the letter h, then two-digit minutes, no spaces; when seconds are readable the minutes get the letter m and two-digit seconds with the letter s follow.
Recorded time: 5h56m41s
